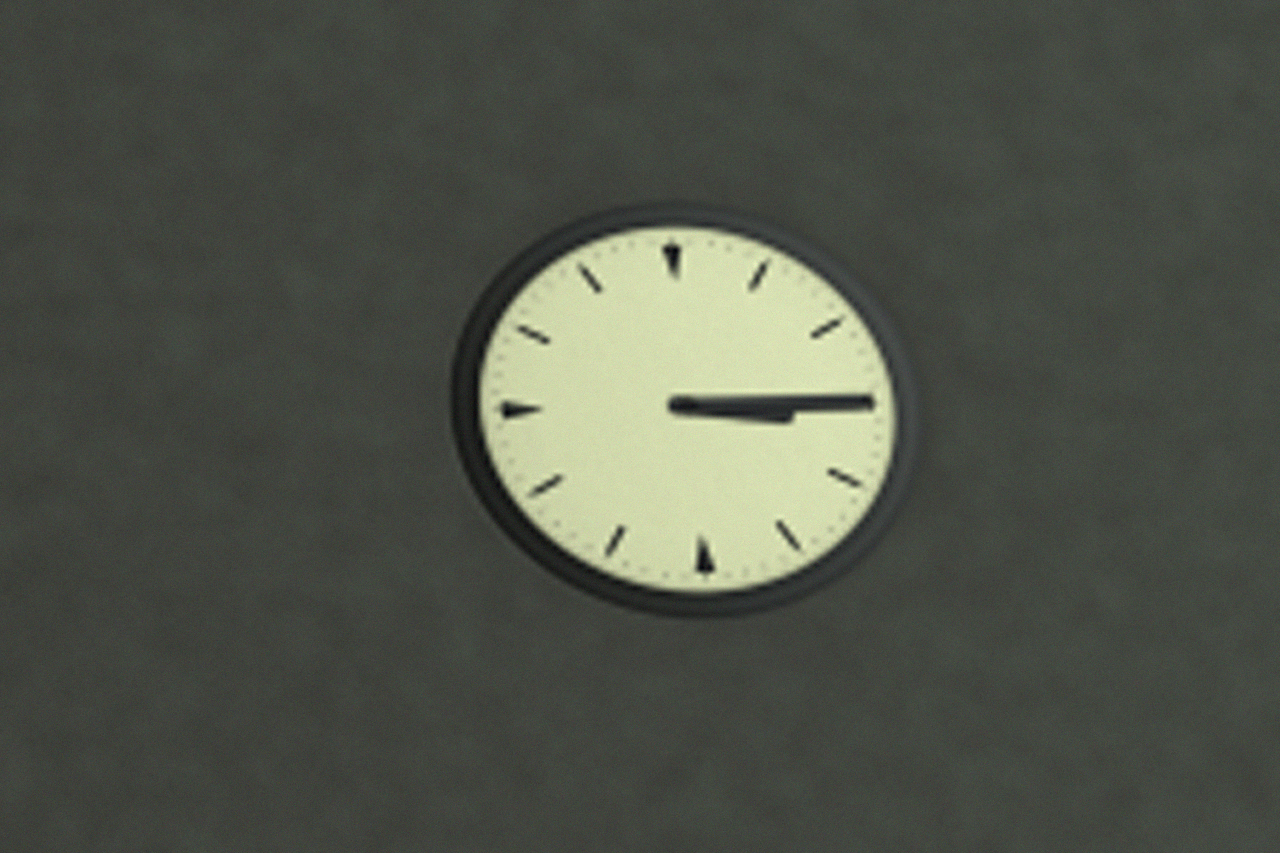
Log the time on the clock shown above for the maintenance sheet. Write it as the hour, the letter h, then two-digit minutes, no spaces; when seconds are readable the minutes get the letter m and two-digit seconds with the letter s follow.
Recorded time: 3h15
